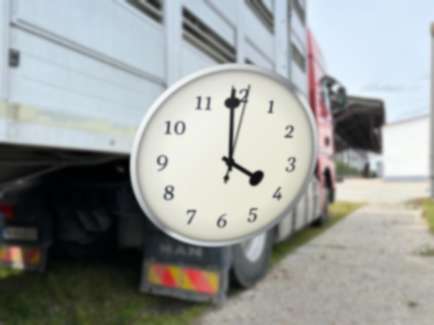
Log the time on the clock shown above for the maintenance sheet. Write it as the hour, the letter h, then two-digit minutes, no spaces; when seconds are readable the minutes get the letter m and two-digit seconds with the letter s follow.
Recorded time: 3h59m01s
